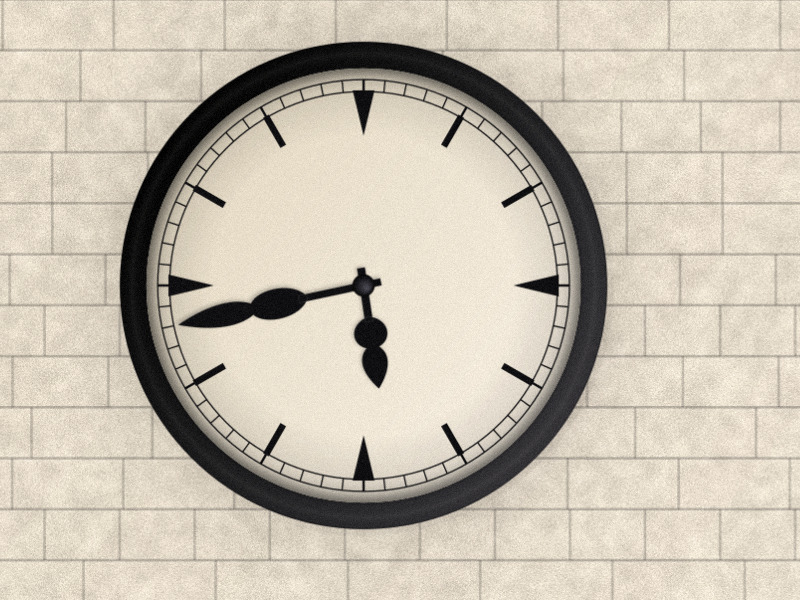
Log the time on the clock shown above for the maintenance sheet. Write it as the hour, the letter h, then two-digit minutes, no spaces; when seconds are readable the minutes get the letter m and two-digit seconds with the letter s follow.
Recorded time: 5h43
